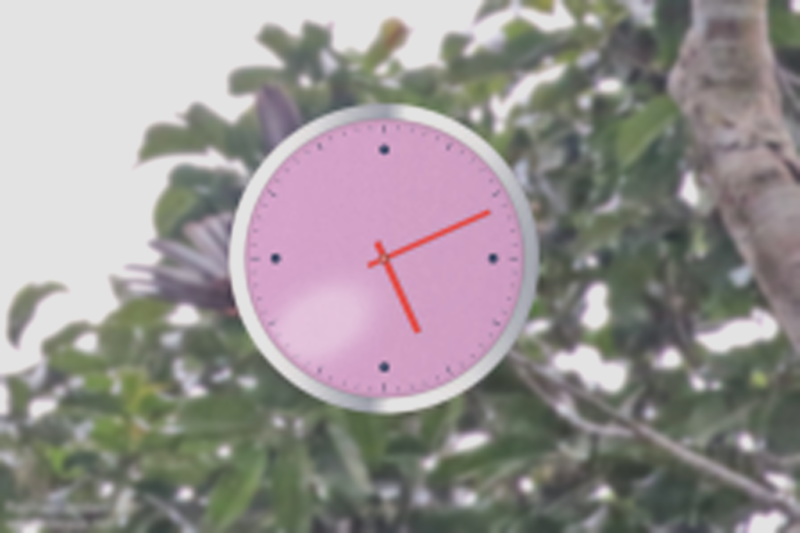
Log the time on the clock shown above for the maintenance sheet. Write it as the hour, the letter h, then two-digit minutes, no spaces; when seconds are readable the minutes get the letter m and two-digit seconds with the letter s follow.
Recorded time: 5h11
